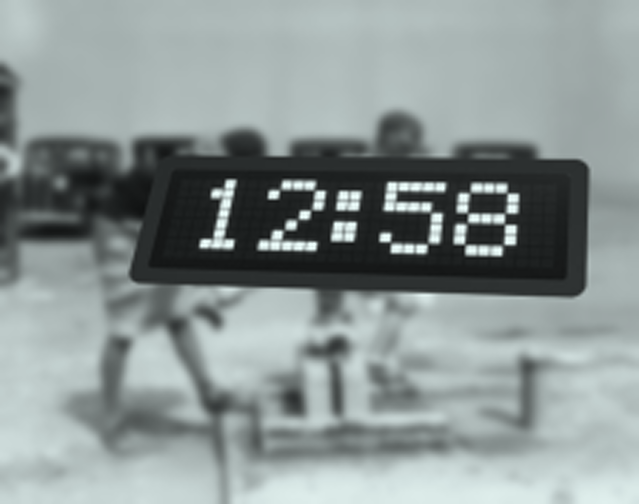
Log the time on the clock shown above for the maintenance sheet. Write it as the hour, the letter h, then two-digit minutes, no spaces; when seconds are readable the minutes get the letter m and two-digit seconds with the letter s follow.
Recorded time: 12h58
